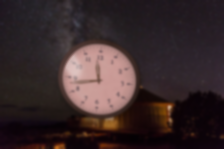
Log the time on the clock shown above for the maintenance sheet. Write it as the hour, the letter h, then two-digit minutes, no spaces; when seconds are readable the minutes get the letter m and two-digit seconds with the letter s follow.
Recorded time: 11h43
